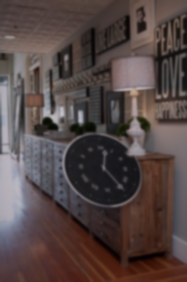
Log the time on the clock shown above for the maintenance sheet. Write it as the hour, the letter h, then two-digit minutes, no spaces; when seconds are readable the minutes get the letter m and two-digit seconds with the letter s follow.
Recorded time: 12h24
